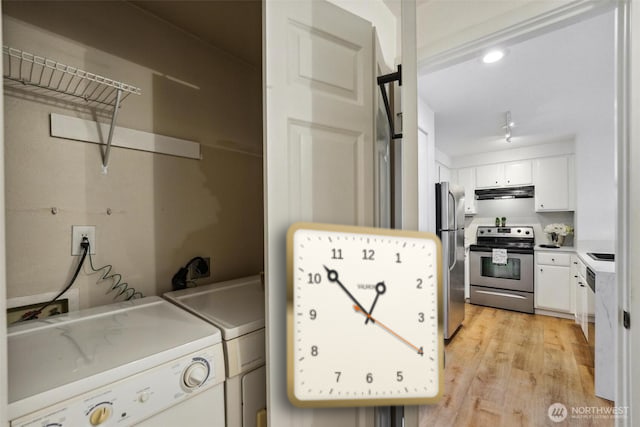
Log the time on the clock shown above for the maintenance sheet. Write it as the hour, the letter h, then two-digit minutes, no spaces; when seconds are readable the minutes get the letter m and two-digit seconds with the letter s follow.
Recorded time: 12h52m20s
